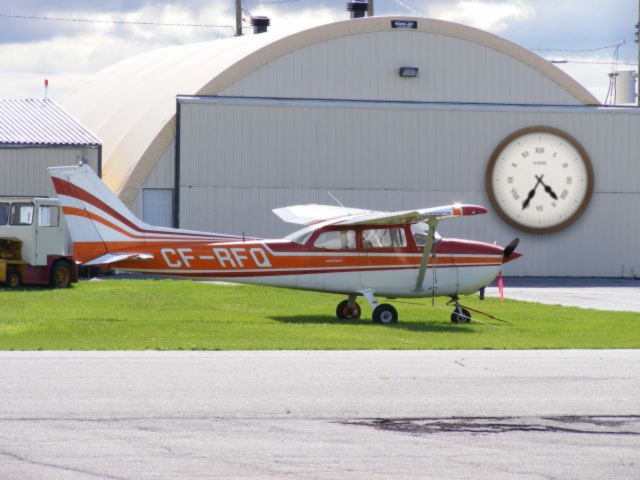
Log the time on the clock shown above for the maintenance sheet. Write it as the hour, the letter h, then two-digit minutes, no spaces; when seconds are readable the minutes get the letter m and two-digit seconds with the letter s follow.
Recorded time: 4h35
